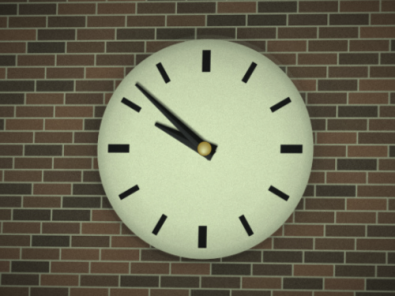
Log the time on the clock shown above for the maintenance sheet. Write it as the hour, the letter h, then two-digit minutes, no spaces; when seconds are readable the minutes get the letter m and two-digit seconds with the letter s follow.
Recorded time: 9h52
